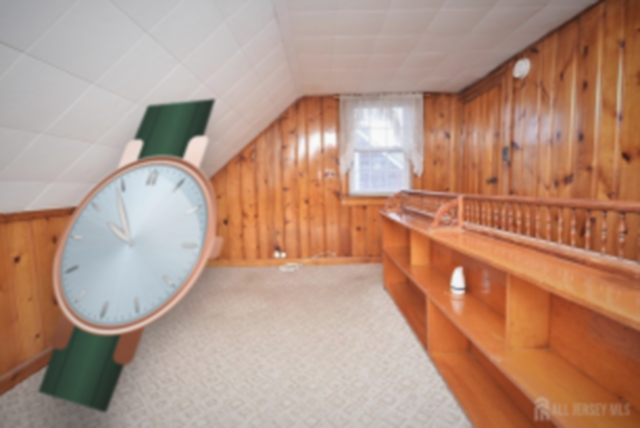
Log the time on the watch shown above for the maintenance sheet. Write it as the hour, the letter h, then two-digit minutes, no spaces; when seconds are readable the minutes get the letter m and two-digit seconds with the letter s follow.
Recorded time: 9h54
